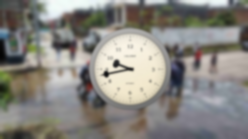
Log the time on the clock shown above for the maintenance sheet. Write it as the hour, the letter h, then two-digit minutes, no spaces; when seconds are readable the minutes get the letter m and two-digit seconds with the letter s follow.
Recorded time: 9h43
